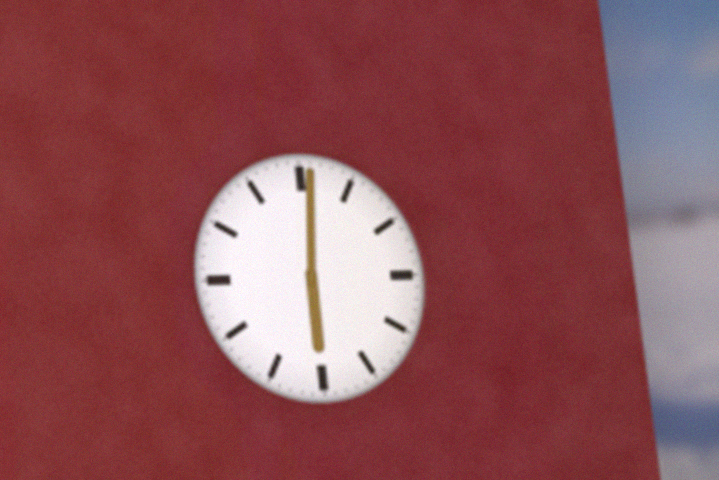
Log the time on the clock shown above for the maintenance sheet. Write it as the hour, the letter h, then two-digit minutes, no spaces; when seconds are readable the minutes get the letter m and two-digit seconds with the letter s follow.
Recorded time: 6h01
